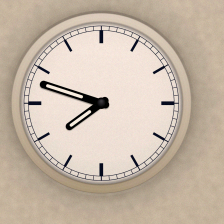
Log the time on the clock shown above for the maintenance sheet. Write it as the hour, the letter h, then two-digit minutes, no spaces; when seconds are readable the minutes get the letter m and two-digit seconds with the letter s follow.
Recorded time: 7h48
